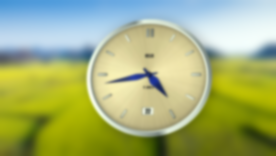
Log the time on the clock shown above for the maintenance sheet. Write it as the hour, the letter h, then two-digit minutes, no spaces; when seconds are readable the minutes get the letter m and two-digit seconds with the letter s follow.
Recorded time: 4h43
